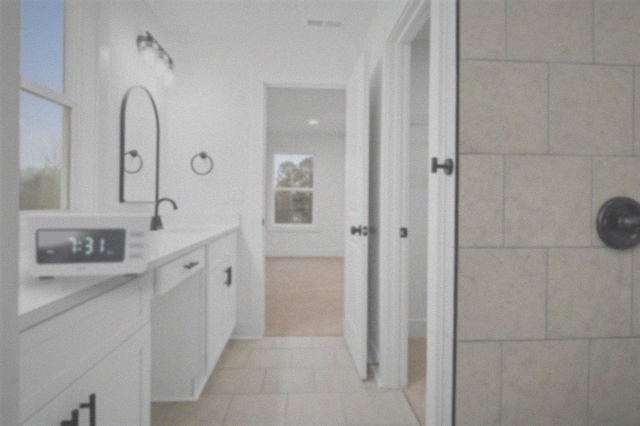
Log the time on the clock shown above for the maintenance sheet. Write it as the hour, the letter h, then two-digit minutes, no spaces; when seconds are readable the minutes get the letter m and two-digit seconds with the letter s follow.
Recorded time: 7h31
